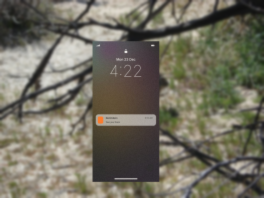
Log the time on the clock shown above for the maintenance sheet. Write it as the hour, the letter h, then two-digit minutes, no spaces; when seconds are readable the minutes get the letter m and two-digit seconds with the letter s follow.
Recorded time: 4h22
